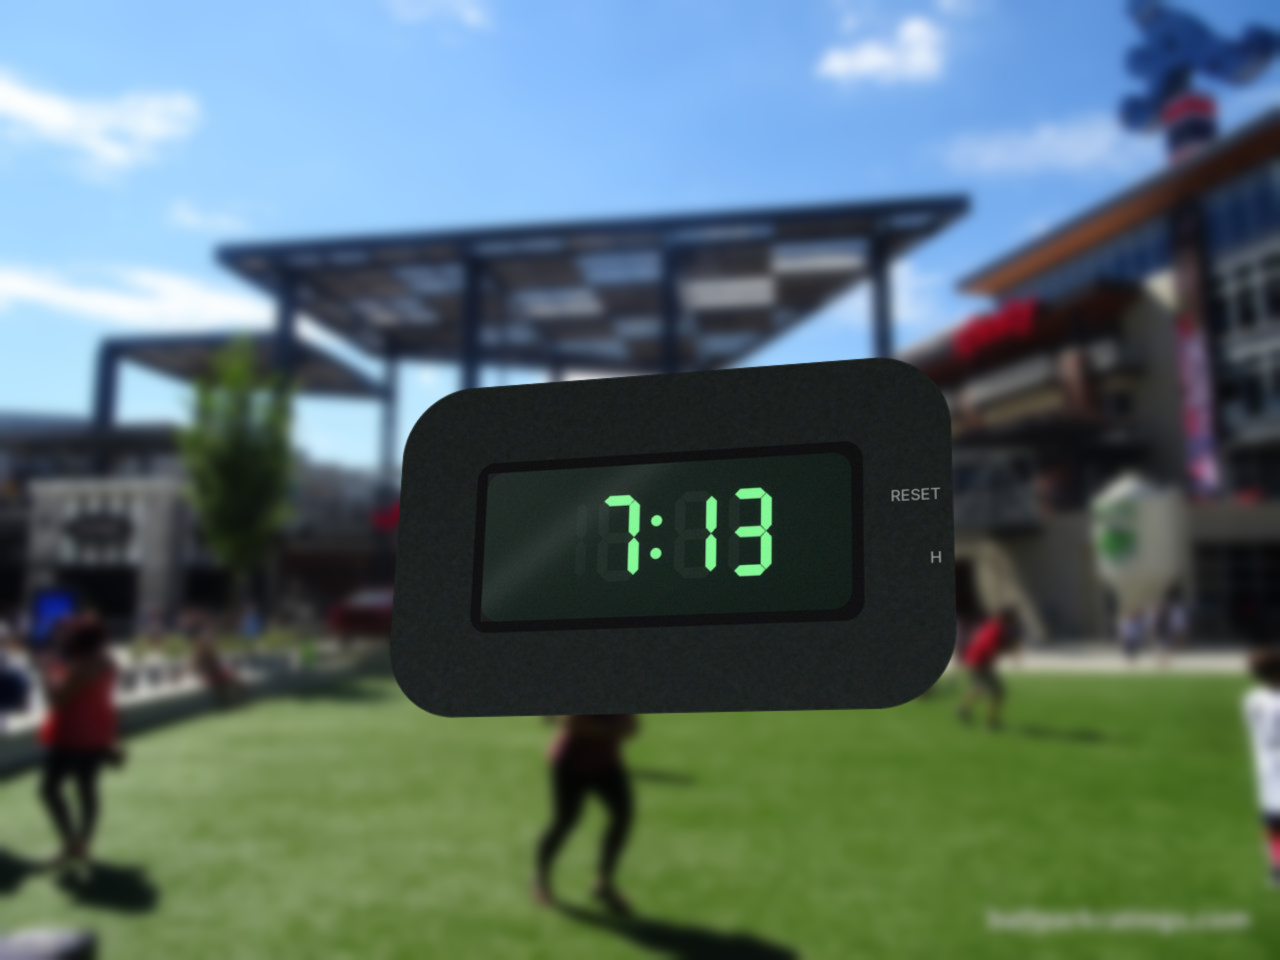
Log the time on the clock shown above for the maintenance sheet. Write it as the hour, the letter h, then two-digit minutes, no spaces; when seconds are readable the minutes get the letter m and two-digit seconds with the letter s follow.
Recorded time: 7h13
